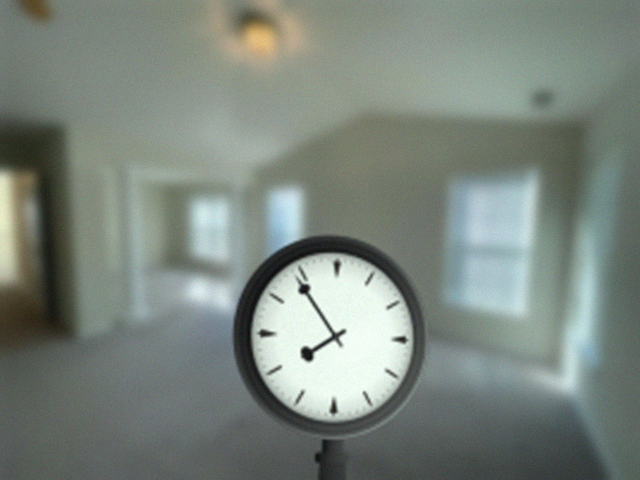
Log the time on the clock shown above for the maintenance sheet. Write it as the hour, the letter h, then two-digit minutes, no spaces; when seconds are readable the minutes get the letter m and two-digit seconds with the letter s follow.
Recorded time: 7h54
